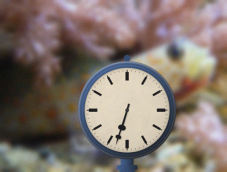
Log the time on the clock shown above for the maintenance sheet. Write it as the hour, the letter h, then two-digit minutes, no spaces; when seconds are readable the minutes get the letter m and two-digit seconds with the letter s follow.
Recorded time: 6h33
